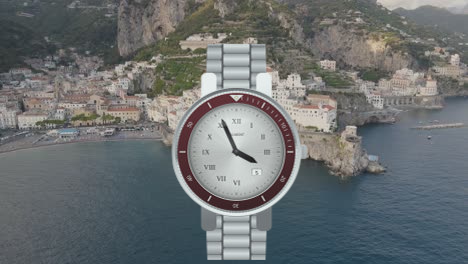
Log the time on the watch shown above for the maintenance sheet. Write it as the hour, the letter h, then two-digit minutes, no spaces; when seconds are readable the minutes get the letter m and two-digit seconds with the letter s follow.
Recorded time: 3h56
